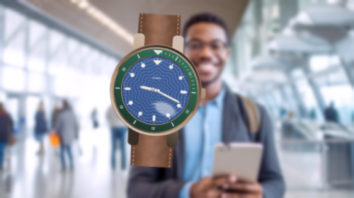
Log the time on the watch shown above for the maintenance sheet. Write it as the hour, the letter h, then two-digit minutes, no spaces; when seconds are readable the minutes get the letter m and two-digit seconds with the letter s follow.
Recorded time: 9h19
